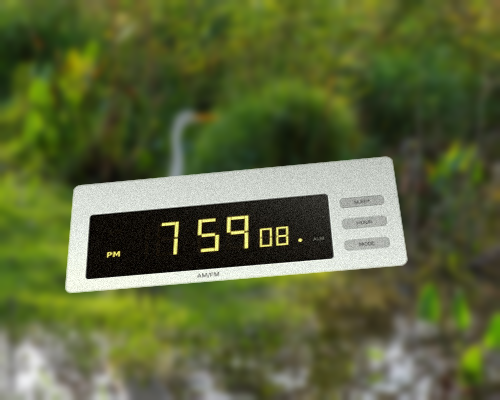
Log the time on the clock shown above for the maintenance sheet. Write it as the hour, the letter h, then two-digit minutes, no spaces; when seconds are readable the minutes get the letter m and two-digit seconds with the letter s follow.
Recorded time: 7h59m08s
